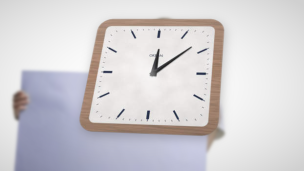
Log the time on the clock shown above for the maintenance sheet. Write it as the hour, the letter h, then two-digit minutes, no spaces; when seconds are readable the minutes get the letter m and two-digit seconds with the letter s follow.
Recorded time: 12h08
